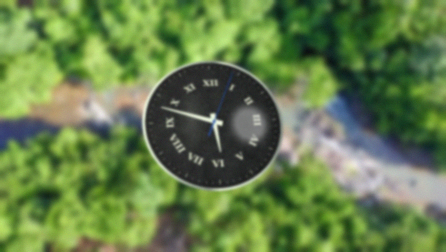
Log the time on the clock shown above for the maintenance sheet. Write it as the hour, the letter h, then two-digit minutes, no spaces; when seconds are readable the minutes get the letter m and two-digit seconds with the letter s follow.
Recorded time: 5h48m04s
